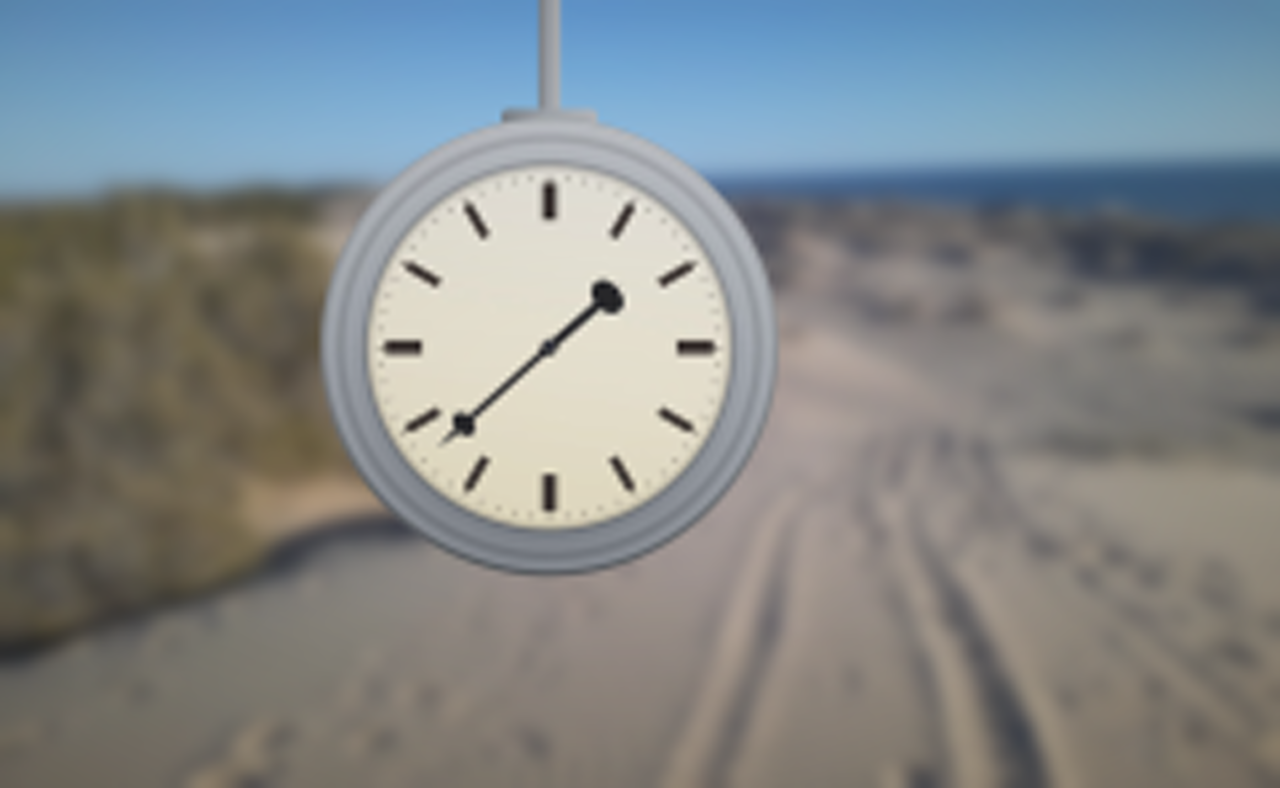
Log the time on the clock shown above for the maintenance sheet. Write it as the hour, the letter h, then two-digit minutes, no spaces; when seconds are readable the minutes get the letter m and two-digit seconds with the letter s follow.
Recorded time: 1h38
